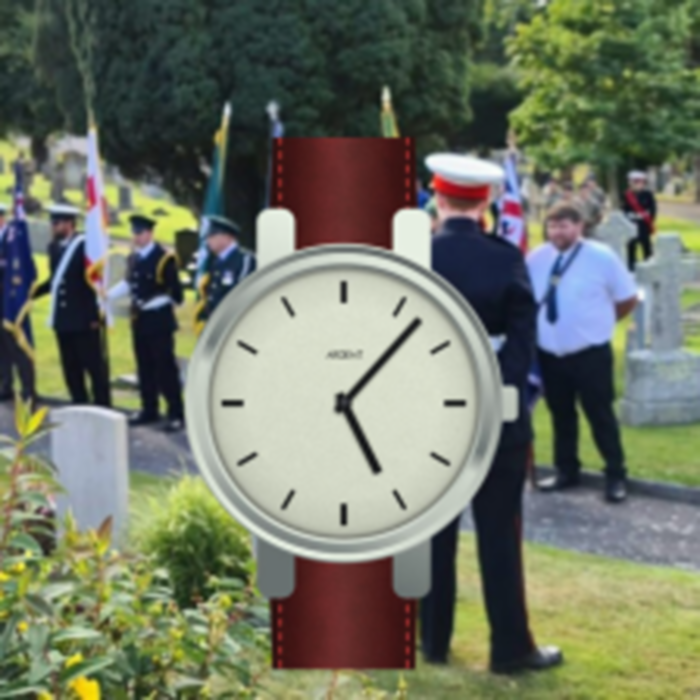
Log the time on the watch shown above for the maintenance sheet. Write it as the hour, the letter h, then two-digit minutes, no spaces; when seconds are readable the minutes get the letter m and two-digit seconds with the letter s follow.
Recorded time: 5h07
